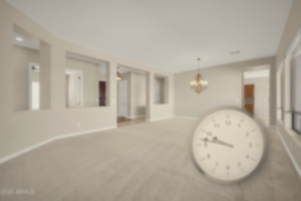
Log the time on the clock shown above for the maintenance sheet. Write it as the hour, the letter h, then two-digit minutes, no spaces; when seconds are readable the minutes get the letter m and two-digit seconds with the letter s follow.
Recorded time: 9h47
